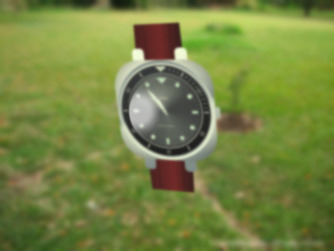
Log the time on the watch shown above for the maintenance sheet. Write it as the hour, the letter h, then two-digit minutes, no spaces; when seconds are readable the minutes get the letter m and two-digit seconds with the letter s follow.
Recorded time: 10h54
